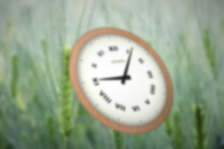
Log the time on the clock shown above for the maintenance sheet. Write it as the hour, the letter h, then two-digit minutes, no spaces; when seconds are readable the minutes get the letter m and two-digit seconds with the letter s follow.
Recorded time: 9h06
